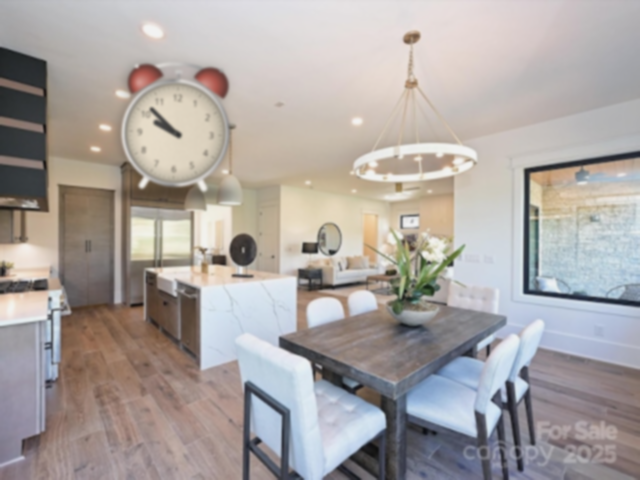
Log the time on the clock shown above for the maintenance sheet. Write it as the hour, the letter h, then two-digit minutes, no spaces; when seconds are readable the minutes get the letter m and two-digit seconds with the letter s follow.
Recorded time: 9h52
